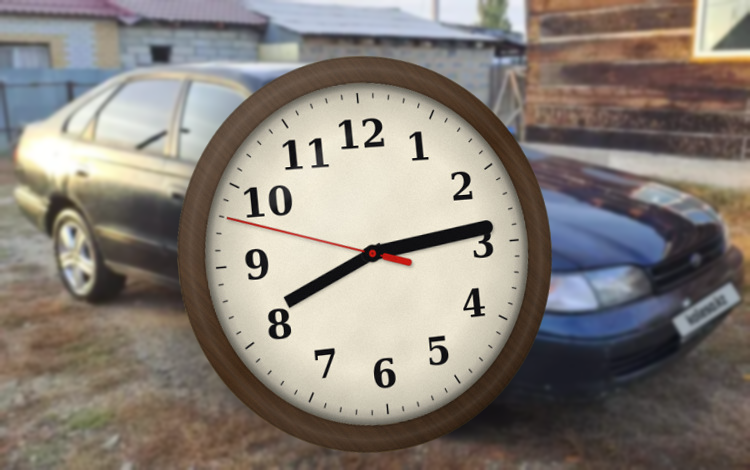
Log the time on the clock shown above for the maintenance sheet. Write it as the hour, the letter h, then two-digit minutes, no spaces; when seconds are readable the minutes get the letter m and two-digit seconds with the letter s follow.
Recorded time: 8h13m48s
